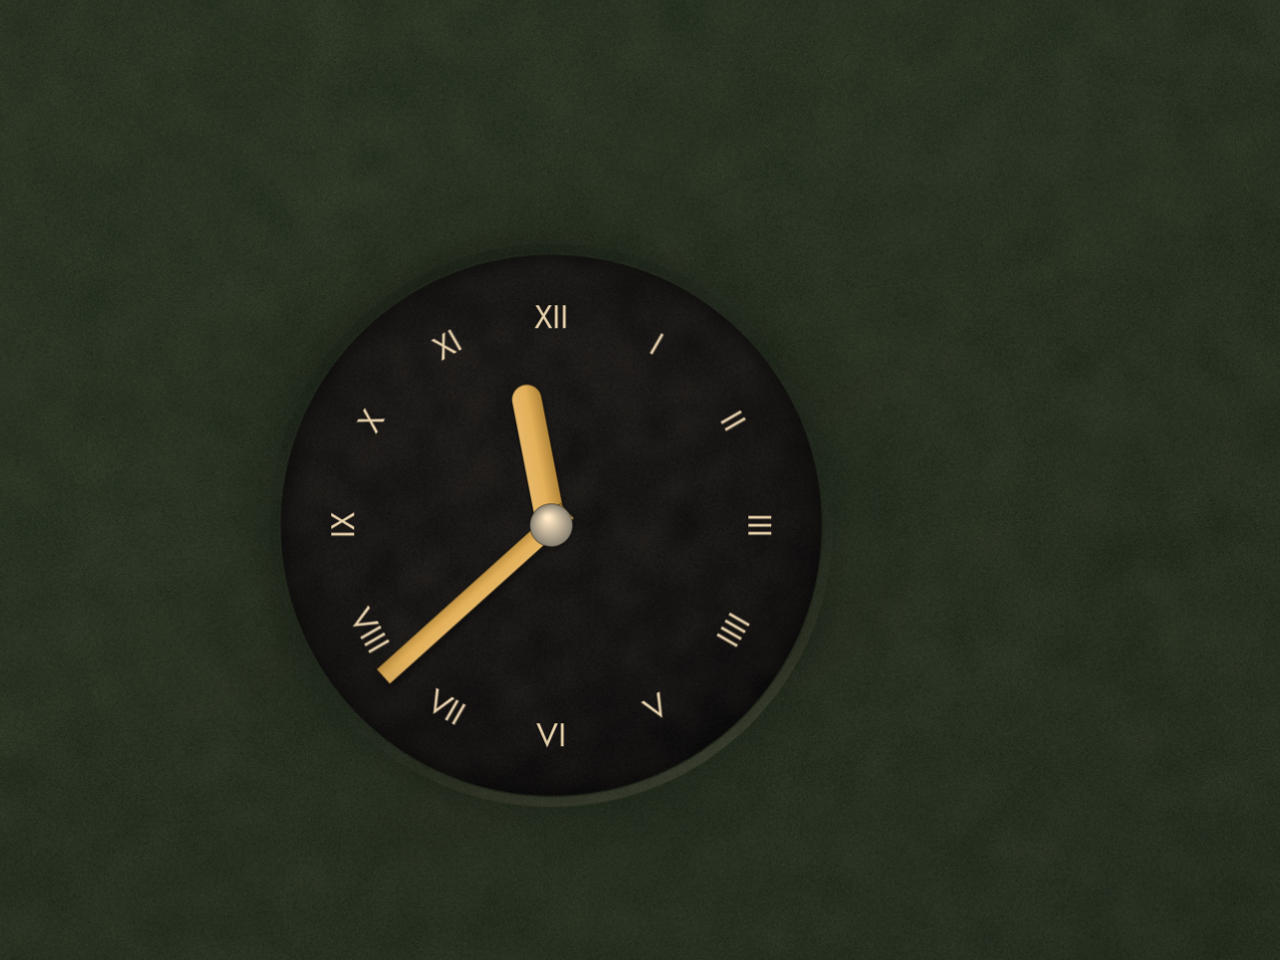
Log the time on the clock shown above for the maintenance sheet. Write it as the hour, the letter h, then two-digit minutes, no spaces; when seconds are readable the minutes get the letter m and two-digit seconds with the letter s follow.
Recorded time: 11h38
